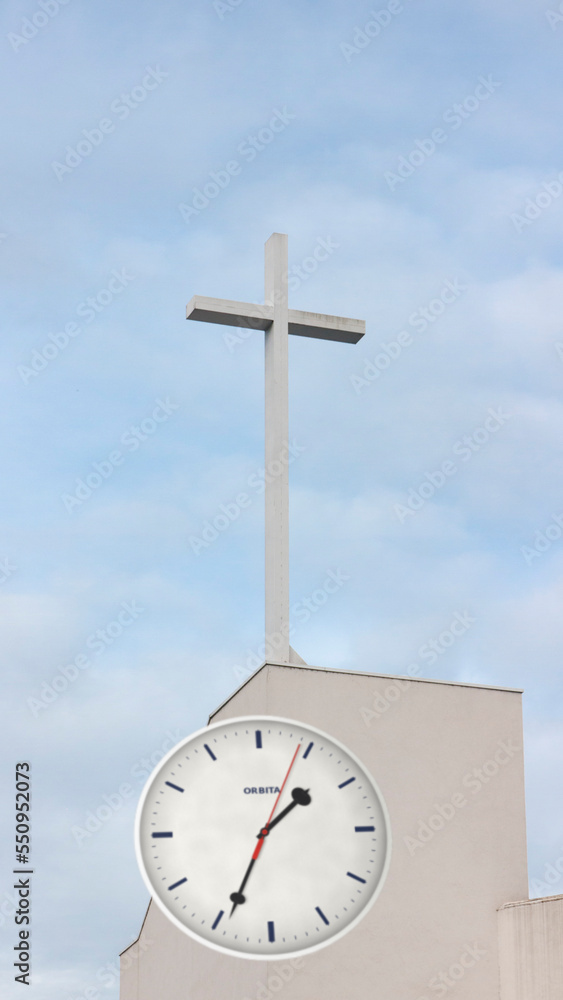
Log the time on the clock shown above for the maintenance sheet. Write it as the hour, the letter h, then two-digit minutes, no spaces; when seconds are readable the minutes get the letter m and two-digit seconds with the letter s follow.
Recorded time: 1h34m04s
